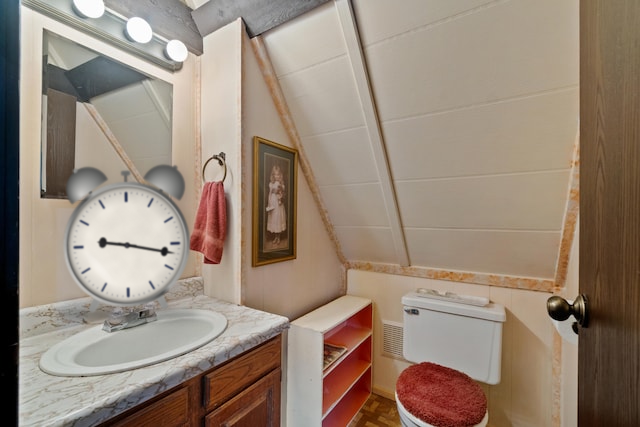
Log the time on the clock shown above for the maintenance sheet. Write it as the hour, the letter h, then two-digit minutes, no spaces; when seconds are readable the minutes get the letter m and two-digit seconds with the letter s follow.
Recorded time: 9h17
